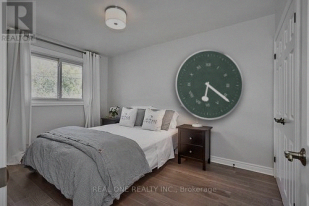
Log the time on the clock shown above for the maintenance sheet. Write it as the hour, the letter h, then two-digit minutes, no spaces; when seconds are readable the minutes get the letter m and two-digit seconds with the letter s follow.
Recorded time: 6h21
